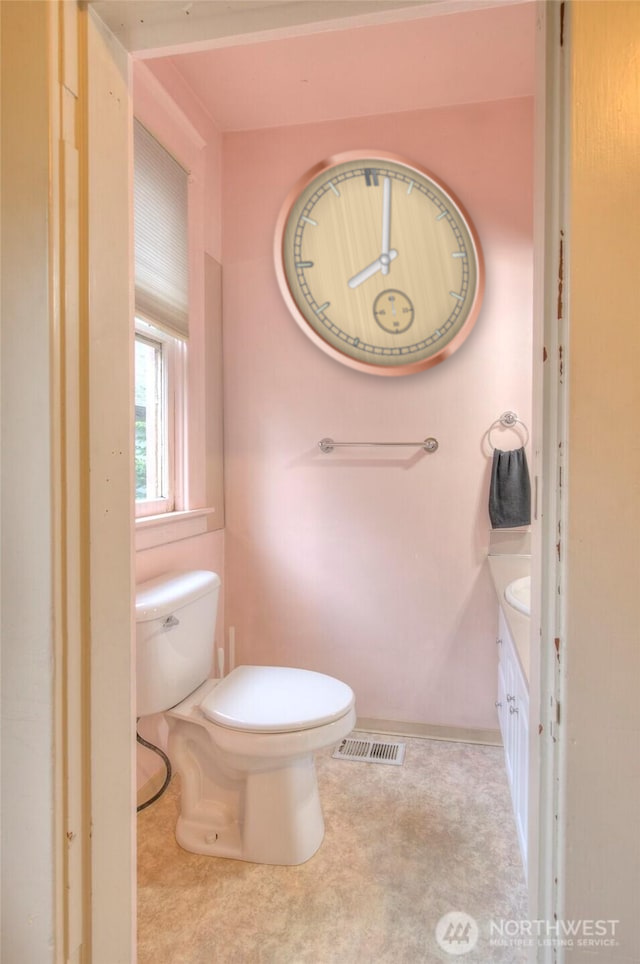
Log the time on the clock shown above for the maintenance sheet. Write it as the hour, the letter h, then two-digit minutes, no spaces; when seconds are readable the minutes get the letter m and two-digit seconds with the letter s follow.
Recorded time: 8h02
